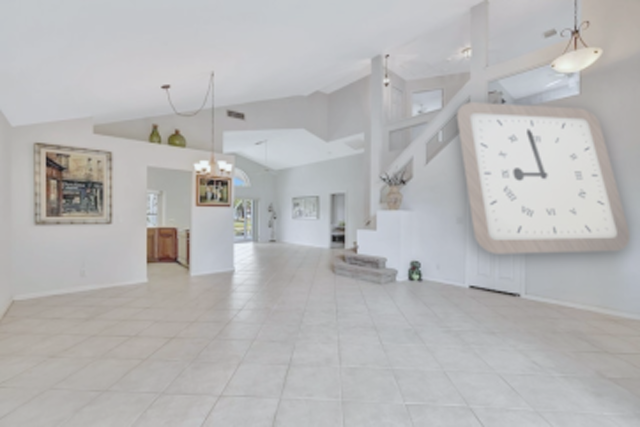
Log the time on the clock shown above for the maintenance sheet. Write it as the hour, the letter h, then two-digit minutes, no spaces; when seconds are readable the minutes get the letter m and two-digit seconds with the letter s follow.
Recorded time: 8h59
